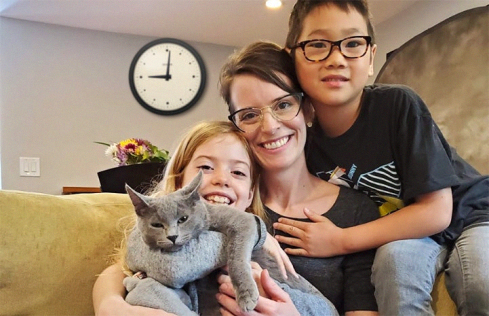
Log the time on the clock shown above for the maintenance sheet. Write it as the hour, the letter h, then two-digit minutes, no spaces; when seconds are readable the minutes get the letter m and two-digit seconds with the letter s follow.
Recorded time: 9h01
